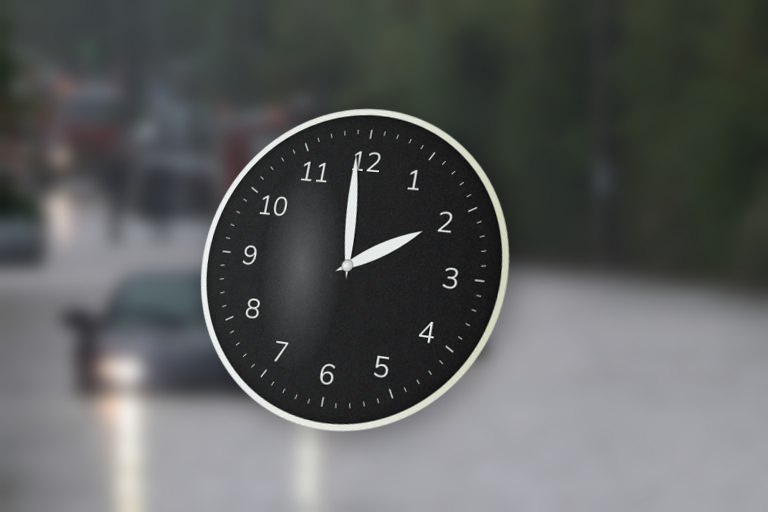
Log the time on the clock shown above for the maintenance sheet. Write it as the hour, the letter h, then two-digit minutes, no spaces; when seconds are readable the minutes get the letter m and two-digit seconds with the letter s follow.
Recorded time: 1h59
